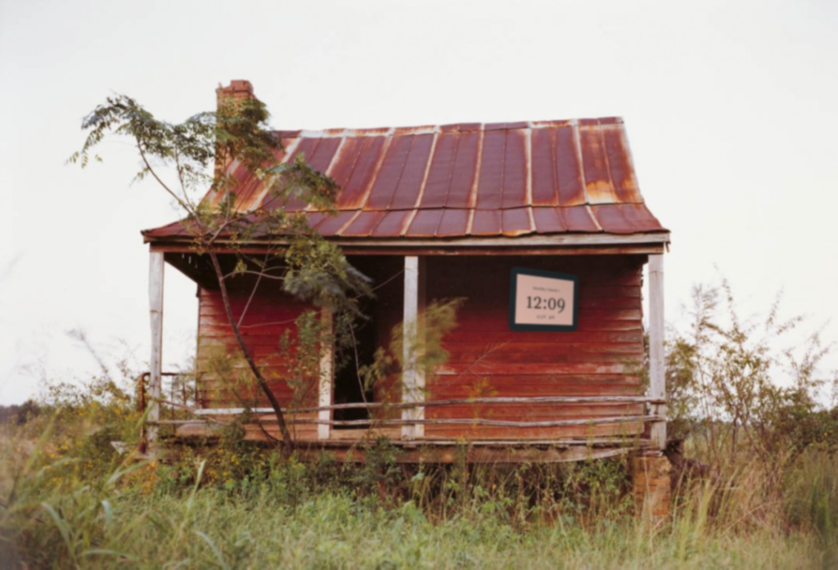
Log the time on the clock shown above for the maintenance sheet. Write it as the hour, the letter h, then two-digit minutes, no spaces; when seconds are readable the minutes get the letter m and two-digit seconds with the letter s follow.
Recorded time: 12h09
